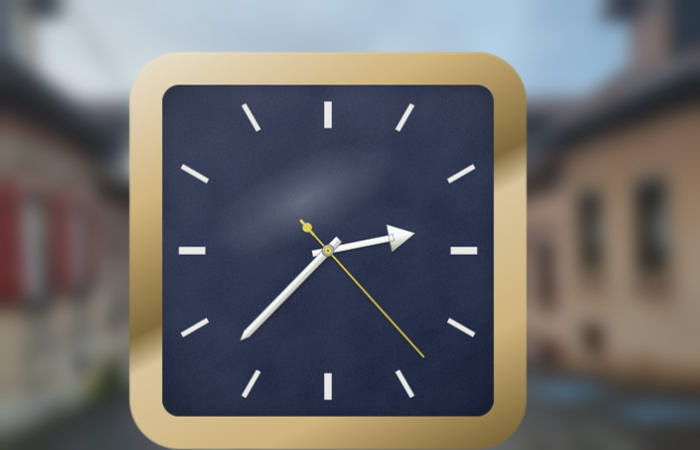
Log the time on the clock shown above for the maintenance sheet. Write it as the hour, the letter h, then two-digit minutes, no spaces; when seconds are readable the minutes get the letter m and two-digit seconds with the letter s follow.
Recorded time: 2h37m23s
